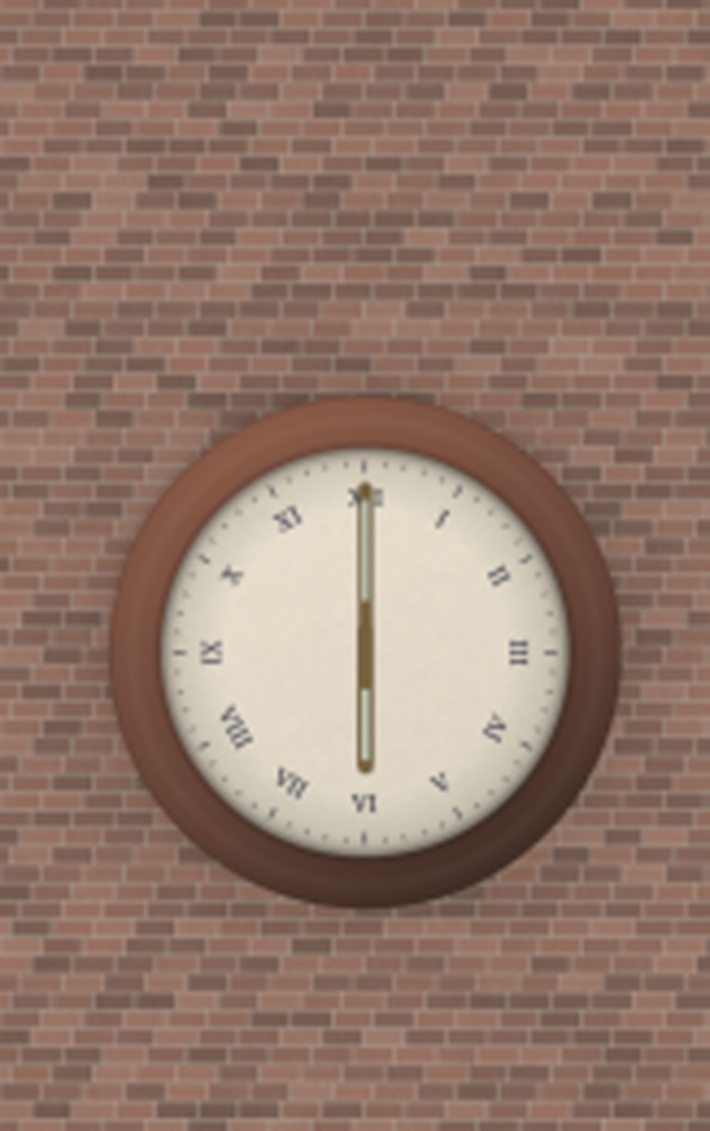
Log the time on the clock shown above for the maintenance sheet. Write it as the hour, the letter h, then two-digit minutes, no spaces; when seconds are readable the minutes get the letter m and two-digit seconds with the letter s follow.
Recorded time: 6h00
